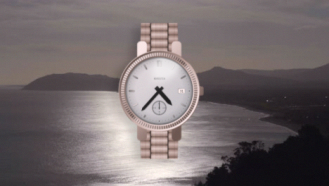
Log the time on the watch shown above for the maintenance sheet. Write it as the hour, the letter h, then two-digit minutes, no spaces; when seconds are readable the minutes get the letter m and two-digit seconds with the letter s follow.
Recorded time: 4h37
